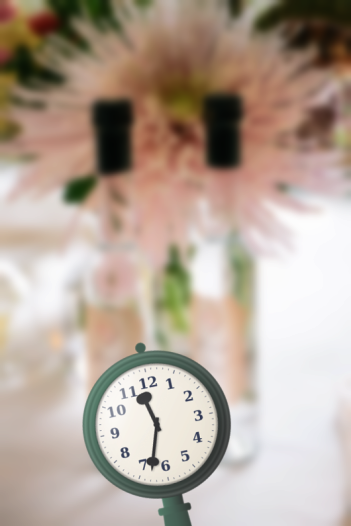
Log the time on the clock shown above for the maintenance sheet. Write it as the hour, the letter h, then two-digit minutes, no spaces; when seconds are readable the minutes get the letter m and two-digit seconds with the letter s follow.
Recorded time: 11h33
